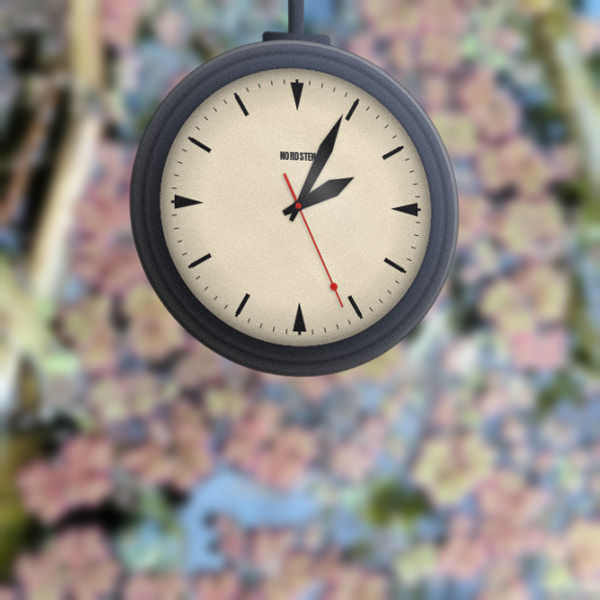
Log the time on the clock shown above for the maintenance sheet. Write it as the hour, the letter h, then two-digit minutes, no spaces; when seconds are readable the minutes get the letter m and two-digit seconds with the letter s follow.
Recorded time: 2h04m26s
